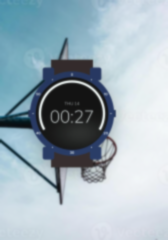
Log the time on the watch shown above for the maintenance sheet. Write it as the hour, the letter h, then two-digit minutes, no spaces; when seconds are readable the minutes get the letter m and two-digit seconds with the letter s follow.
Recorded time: 0h27
